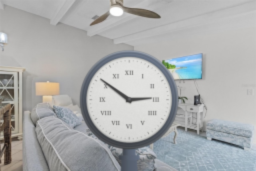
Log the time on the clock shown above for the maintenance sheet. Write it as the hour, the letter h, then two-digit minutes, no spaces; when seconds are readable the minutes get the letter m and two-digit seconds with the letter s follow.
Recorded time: 2h51
